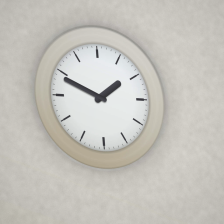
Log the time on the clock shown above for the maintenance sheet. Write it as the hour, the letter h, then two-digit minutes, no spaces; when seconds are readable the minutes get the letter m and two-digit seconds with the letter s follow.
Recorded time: 1h49
